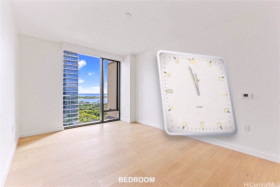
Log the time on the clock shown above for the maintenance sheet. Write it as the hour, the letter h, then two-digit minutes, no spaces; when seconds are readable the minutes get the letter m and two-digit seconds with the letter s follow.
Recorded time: 11h58
